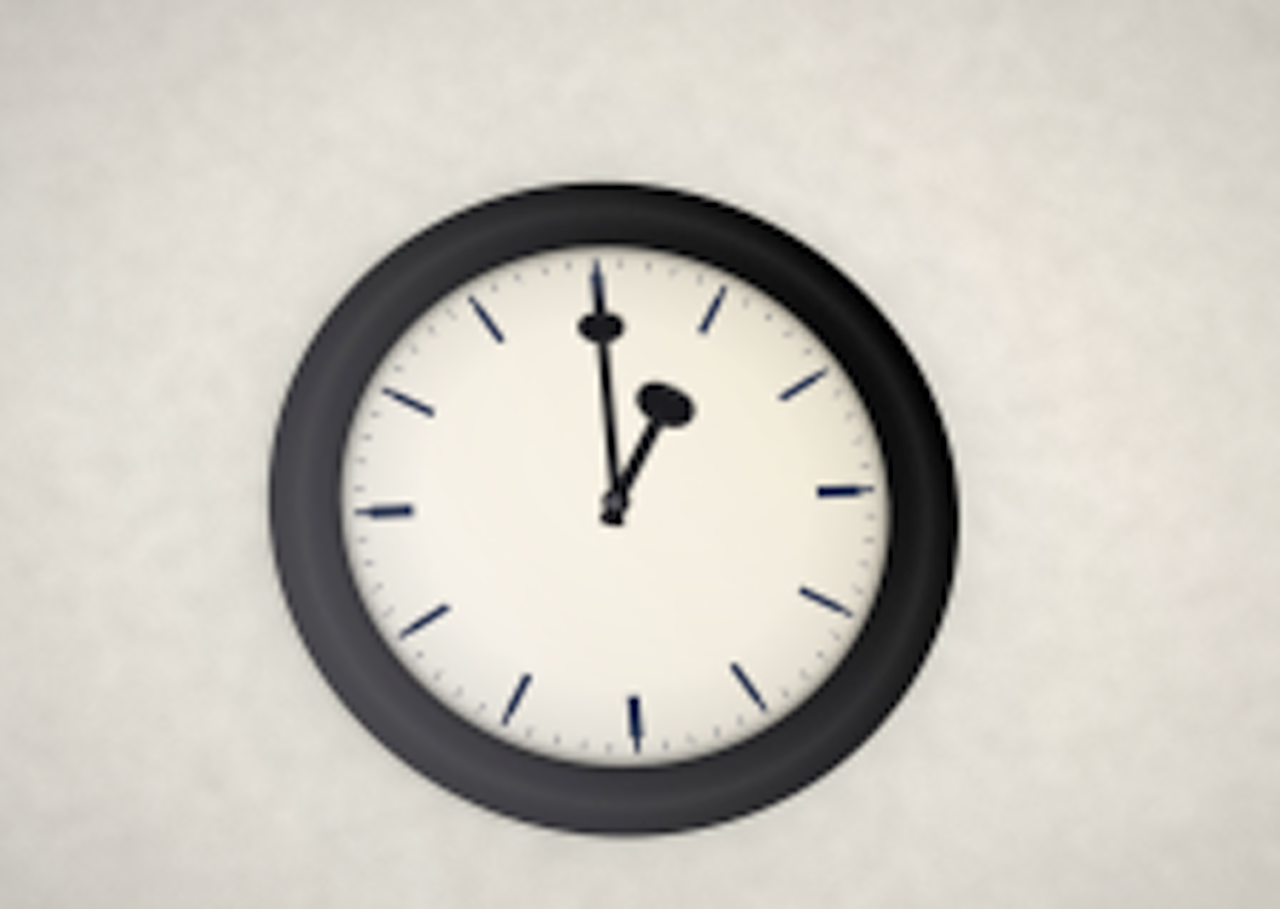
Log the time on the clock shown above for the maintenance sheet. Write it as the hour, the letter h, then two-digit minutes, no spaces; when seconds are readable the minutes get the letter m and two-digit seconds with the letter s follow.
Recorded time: 1h00
